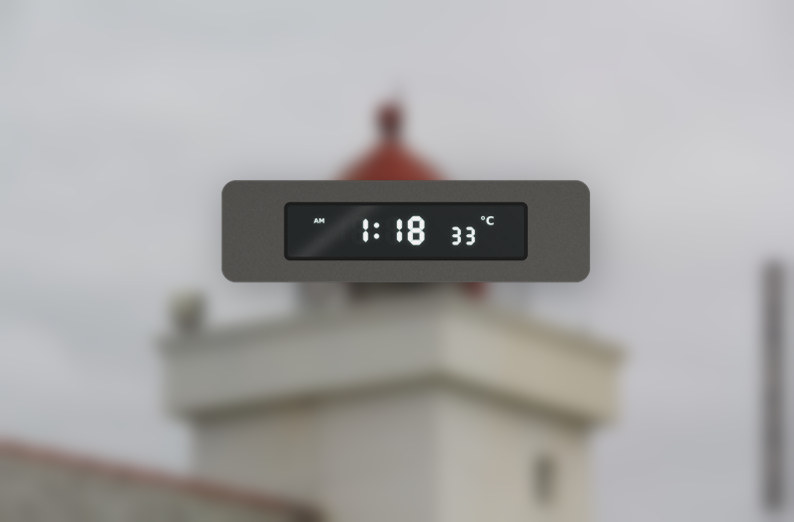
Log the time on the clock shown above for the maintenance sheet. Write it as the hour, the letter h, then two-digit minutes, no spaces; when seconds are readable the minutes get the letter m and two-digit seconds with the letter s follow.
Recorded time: 1h18
